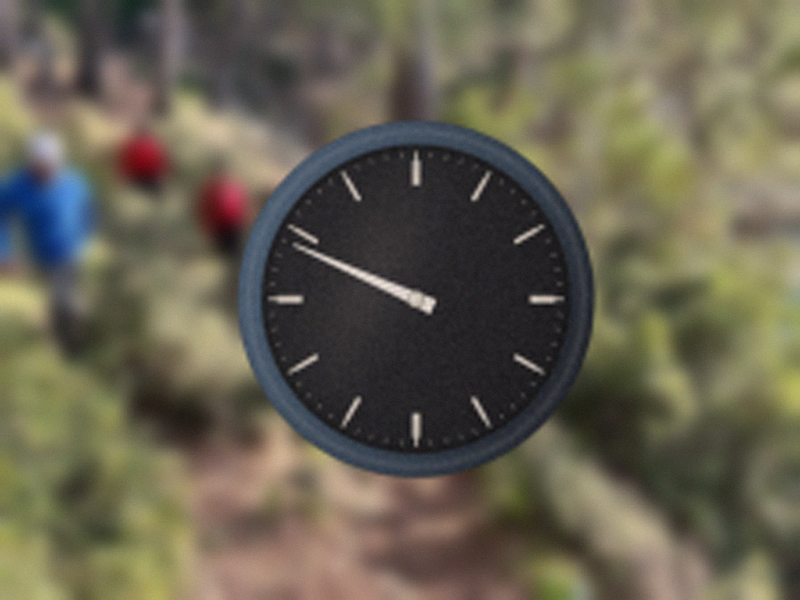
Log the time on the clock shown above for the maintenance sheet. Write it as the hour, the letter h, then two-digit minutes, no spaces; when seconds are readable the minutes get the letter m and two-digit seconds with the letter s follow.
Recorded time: 9h49
